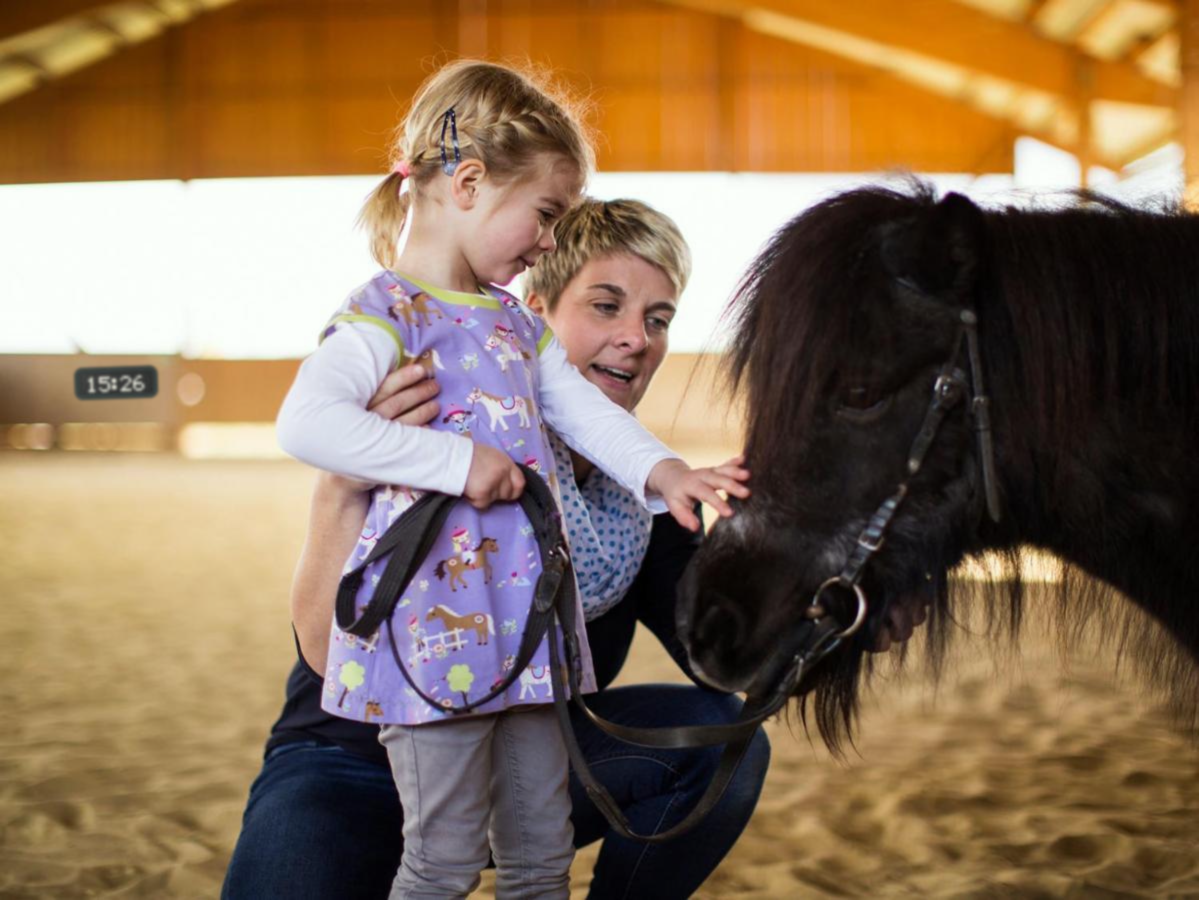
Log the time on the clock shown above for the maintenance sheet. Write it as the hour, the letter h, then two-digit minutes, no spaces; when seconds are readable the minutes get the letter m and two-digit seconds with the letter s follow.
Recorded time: 15h26
